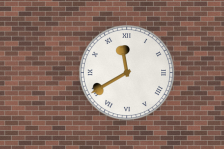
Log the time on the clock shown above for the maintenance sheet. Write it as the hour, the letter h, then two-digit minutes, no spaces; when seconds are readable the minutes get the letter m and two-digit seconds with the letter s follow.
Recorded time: 11h40
